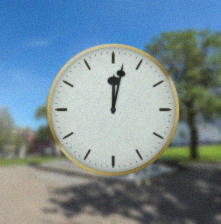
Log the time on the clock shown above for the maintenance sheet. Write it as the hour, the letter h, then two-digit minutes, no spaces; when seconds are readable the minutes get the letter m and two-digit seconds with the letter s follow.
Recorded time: 12h02
